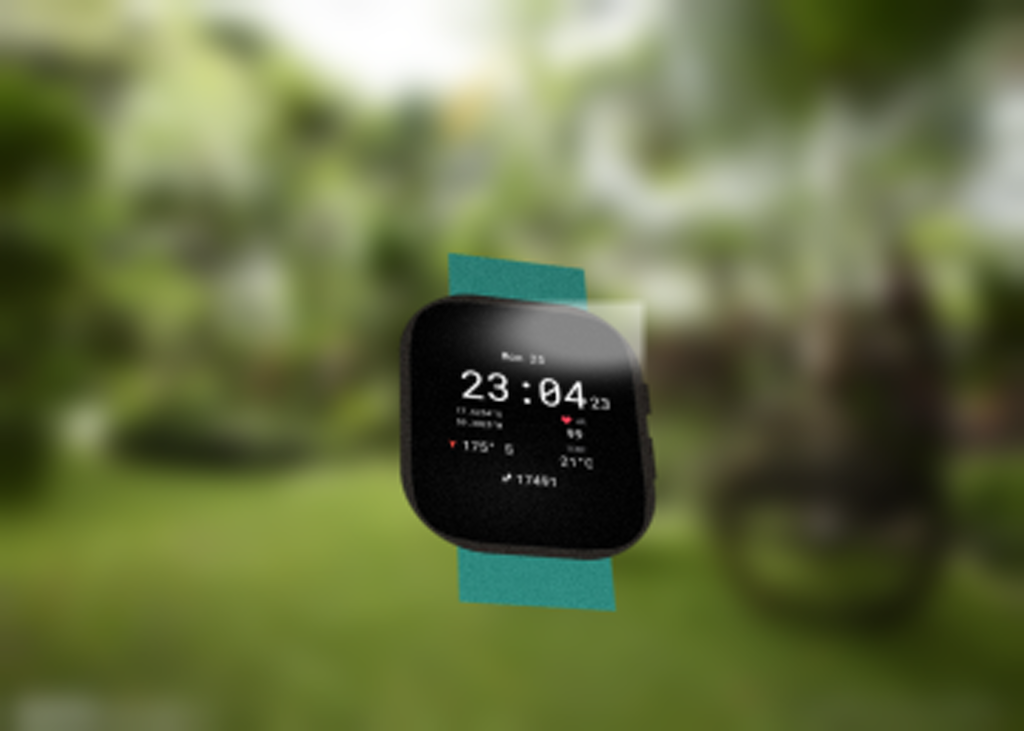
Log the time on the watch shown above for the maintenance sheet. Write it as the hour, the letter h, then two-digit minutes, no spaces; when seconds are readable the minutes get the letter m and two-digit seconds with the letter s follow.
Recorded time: 23h04
